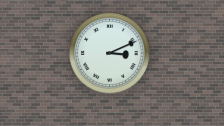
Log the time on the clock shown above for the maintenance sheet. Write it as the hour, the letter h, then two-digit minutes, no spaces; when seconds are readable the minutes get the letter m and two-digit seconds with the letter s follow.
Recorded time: 3h11
